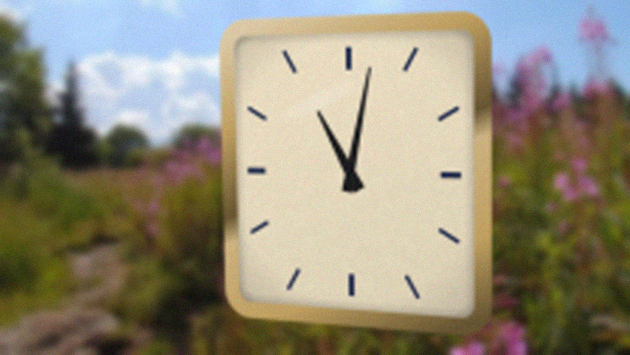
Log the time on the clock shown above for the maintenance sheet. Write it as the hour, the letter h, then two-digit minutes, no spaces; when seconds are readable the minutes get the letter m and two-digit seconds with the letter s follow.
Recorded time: 11h02
